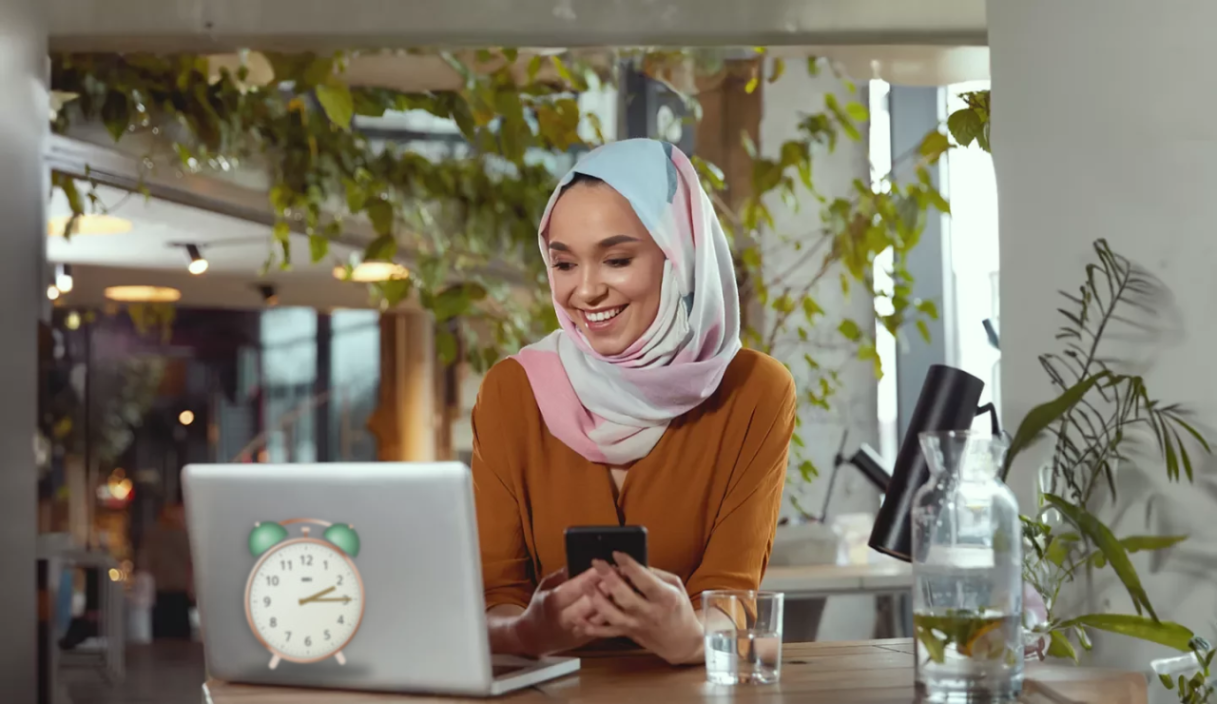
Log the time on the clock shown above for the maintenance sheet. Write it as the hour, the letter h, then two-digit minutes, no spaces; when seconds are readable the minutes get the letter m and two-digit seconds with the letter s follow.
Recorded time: 2h15
